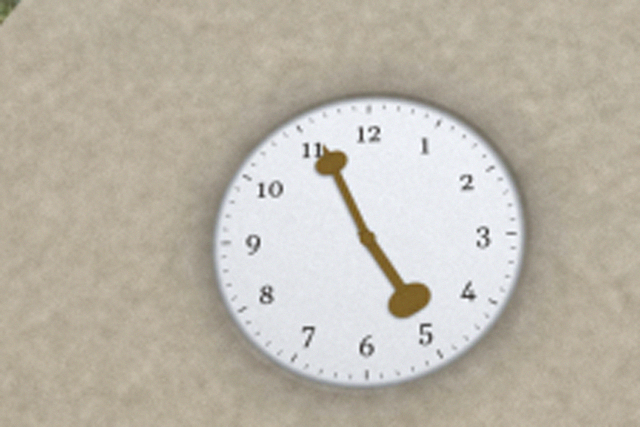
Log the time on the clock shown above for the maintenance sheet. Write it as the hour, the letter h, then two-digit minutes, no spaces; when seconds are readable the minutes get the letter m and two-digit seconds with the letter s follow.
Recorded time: 4h56
